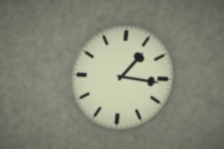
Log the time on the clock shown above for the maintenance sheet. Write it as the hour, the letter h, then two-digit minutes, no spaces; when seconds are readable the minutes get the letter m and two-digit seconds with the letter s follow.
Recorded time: 1h16
